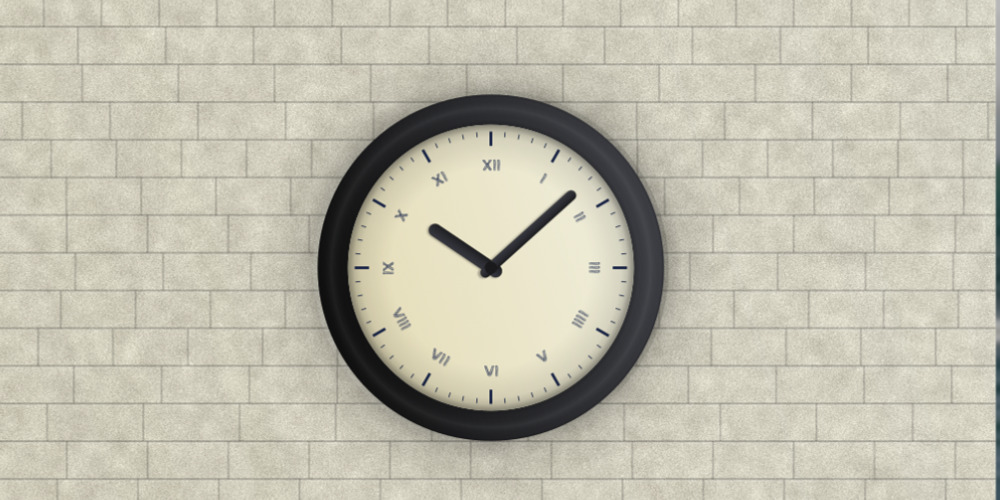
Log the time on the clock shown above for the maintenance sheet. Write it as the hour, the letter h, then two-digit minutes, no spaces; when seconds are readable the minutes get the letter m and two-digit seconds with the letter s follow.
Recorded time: 10h08
